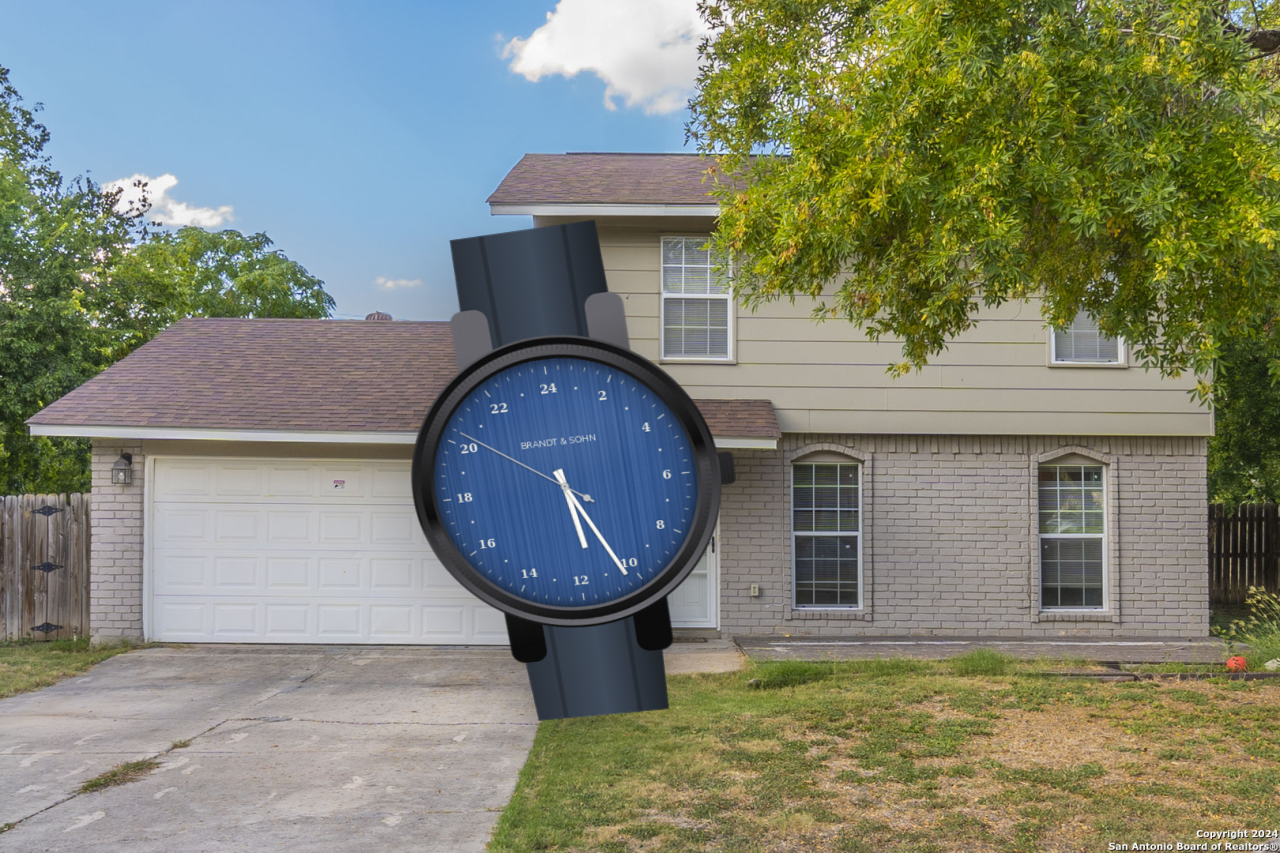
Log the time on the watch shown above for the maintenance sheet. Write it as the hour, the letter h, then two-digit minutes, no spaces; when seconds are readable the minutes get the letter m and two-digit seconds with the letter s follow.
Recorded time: 11h25m51s
